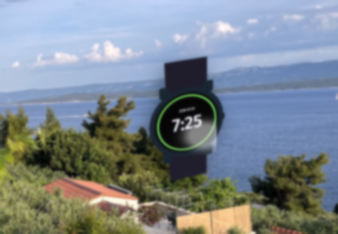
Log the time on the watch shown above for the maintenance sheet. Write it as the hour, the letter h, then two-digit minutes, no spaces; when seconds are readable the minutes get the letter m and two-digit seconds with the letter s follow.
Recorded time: 7h25
